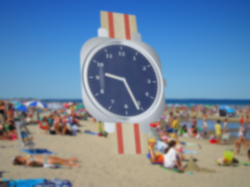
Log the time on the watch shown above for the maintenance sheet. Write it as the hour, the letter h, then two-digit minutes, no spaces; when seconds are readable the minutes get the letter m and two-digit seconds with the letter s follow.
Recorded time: 9h26
